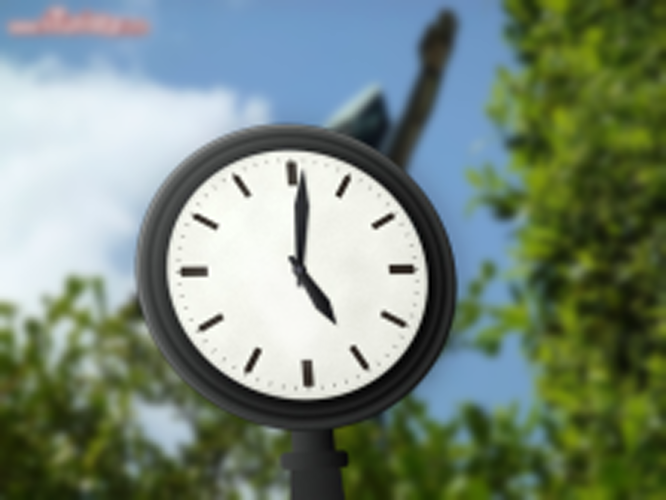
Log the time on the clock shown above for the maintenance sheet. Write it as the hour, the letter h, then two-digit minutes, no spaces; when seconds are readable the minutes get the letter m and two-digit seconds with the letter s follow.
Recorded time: 5h01
